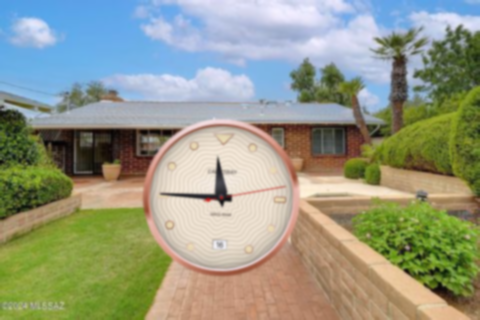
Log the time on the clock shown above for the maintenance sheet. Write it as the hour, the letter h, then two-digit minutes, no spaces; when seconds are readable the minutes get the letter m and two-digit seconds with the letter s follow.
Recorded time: 11h45m13s
